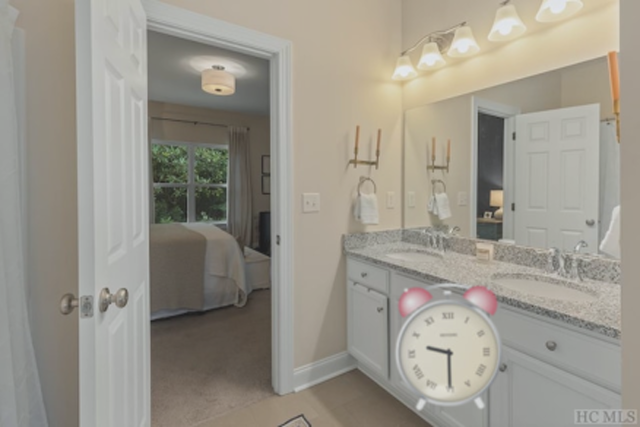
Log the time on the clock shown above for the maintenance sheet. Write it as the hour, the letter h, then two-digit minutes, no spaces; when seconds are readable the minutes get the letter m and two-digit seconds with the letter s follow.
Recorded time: 9h30
